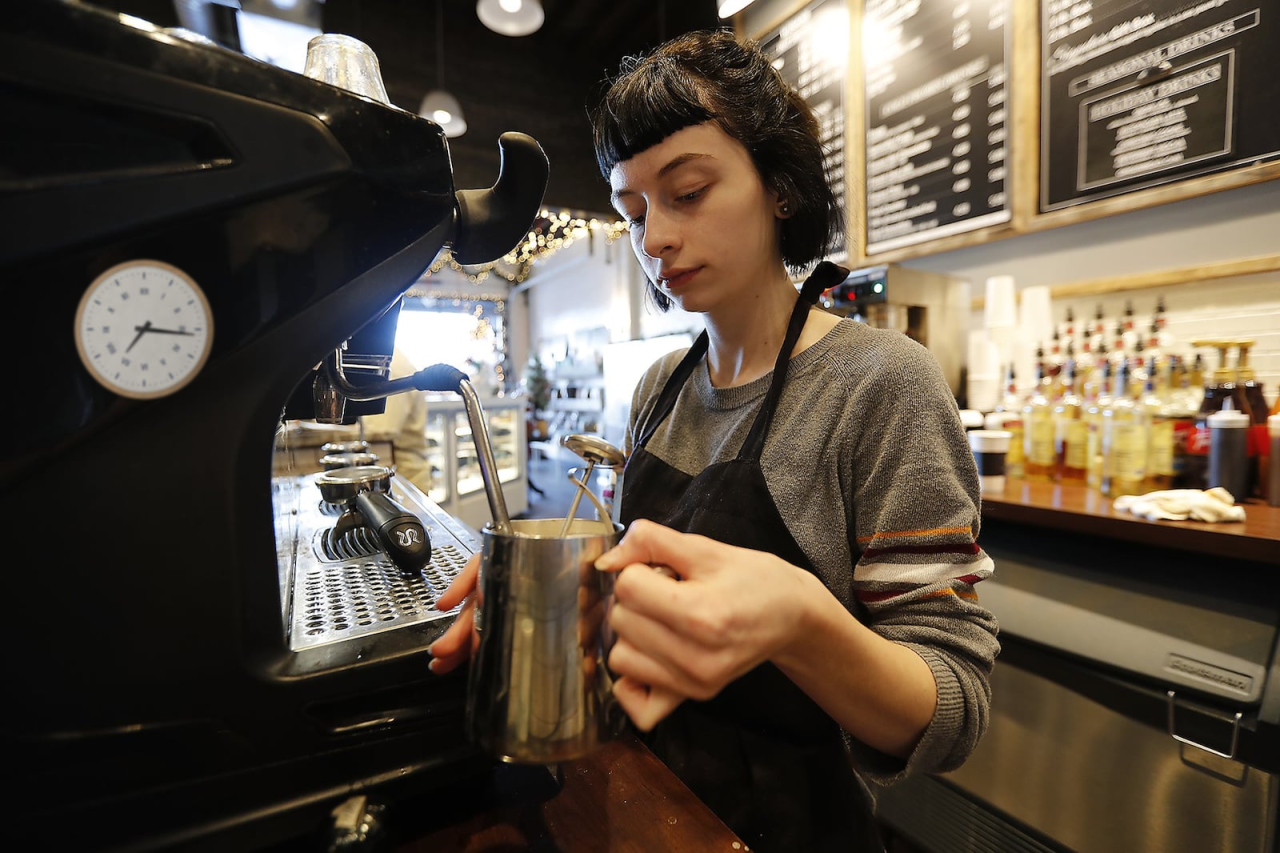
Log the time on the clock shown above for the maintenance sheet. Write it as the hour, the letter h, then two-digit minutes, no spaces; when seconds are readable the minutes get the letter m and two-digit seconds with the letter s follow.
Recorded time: 7h16
